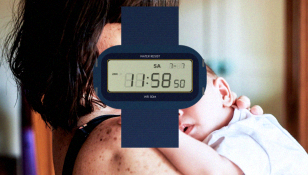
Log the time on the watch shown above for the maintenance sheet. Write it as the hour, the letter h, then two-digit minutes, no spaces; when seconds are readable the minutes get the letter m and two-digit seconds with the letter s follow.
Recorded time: 11h58m50s
